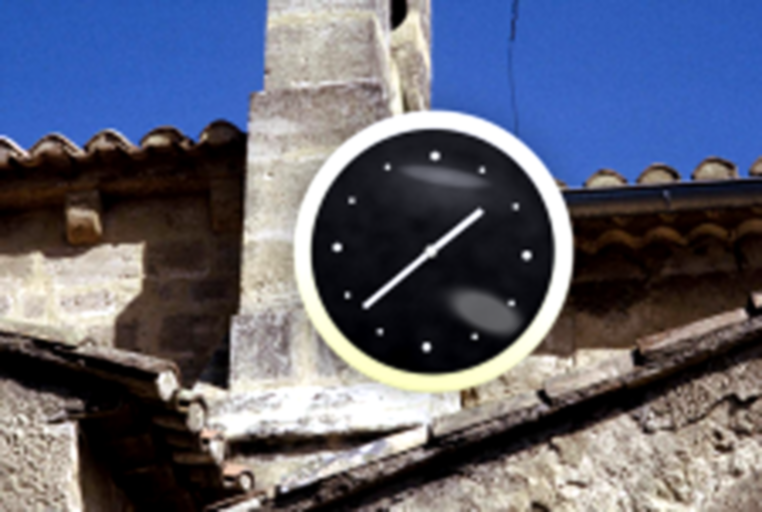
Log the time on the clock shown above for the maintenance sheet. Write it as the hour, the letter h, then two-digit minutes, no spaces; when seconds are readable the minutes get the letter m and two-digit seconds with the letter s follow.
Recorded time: 1h38
